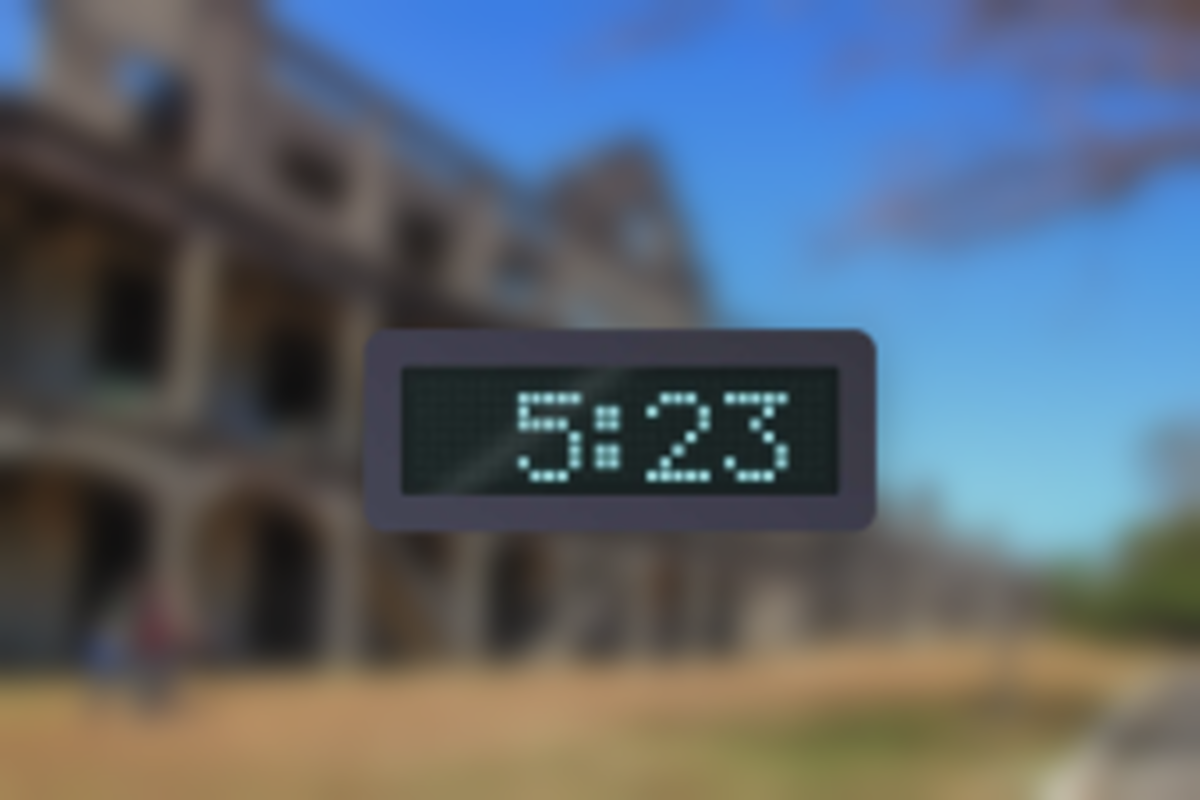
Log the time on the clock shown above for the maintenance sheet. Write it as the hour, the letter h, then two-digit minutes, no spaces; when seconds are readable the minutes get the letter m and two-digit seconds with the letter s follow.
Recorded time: 5h23
